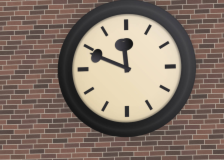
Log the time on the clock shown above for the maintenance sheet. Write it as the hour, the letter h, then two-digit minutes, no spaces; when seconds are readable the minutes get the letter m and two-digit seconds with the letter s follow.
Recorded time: 11h49
